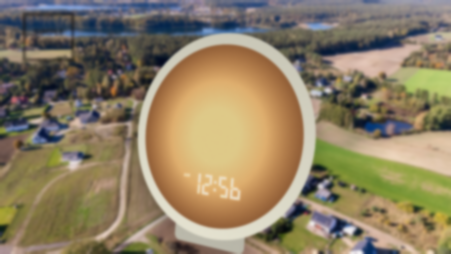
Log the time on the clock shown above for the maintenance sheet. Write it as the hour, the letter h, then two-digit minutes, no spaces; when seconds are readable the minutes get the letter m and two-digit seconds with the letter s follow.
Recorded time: 12h56
